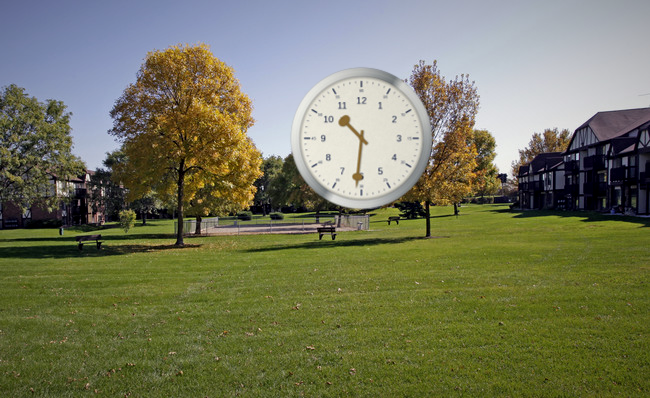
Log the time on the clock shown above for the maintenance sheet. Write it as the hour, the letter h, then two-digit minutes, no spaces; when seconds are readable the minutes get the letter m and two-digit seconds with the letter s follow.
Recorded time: 10h31
